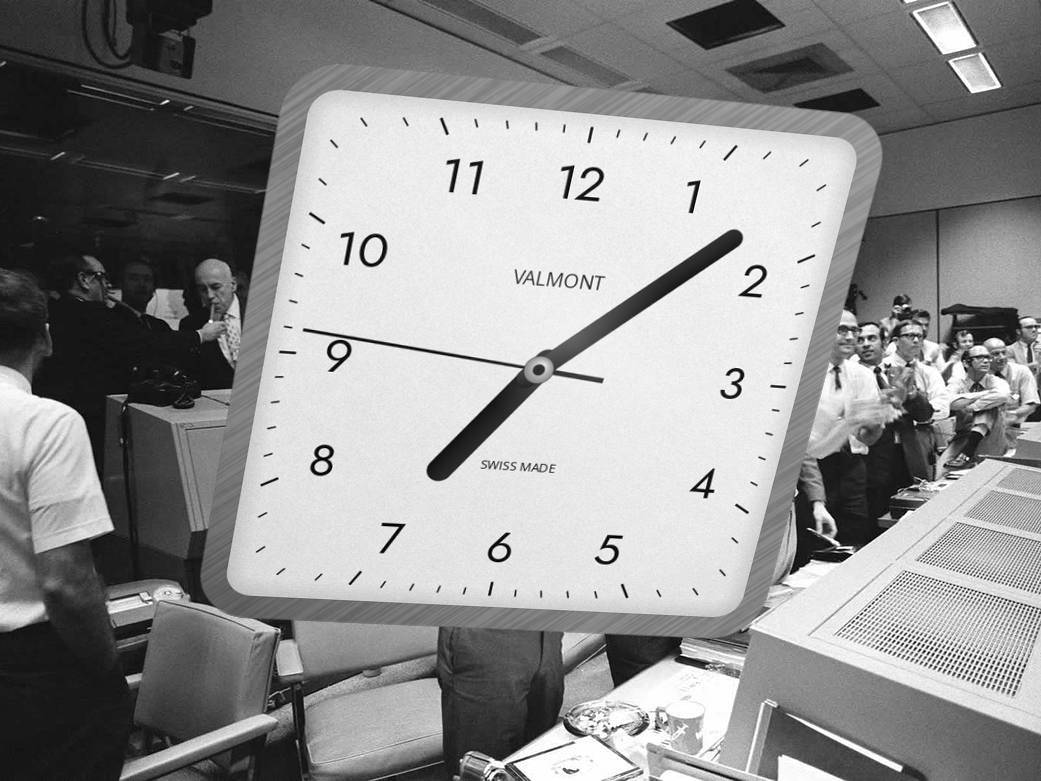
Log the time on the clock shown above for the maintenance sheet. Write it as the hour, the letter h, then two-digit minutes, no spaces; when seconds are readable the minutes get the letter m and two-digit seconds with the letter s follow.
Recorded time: 7h07m46s
